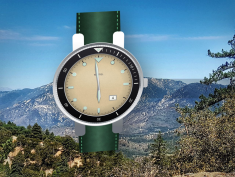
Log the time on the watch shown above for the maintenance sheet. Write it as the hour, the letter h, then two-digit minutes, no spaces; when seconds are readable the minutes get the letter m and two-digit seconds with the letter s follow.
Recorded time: 5h59
